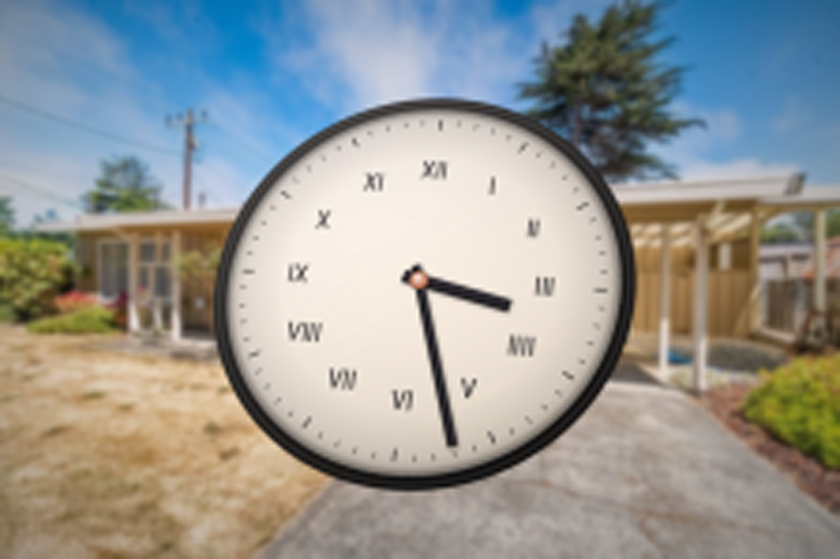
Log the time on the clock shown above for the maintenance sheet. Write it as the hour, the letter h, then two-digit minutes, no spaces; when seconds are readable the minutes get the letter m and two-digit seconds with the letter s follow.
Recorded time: 3h27
